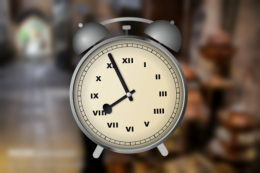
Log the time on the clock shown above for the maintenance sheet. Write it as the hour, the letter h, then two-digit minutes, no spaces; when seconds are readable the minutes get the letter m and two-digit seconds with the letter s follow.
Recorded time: 7h56
